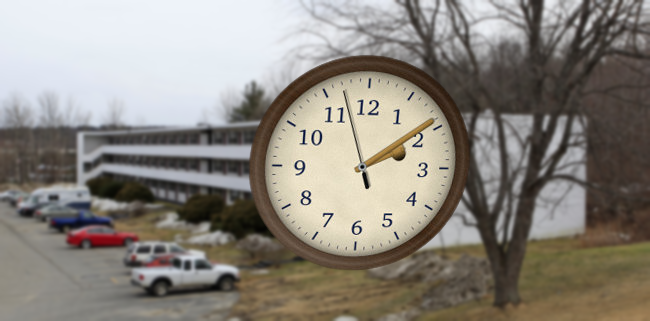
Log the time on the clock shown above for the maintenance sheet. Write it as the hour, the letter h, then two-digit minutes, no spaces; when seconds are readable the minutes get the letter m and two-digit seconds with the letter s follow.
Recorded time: 2h08m57s
